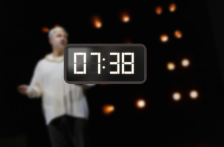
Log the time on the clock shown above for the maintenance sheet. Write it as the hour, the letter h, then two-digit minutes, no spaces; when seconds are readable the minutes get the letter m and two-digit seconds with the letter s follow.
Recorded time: 7h38
